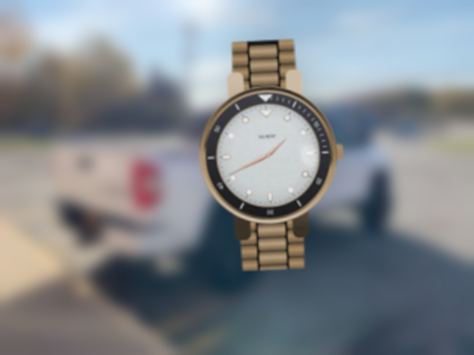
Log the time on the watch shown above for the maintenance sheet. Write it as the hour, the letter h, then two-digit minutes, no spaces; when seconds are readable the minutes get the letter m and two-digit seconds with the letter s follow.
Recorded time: 1h41
